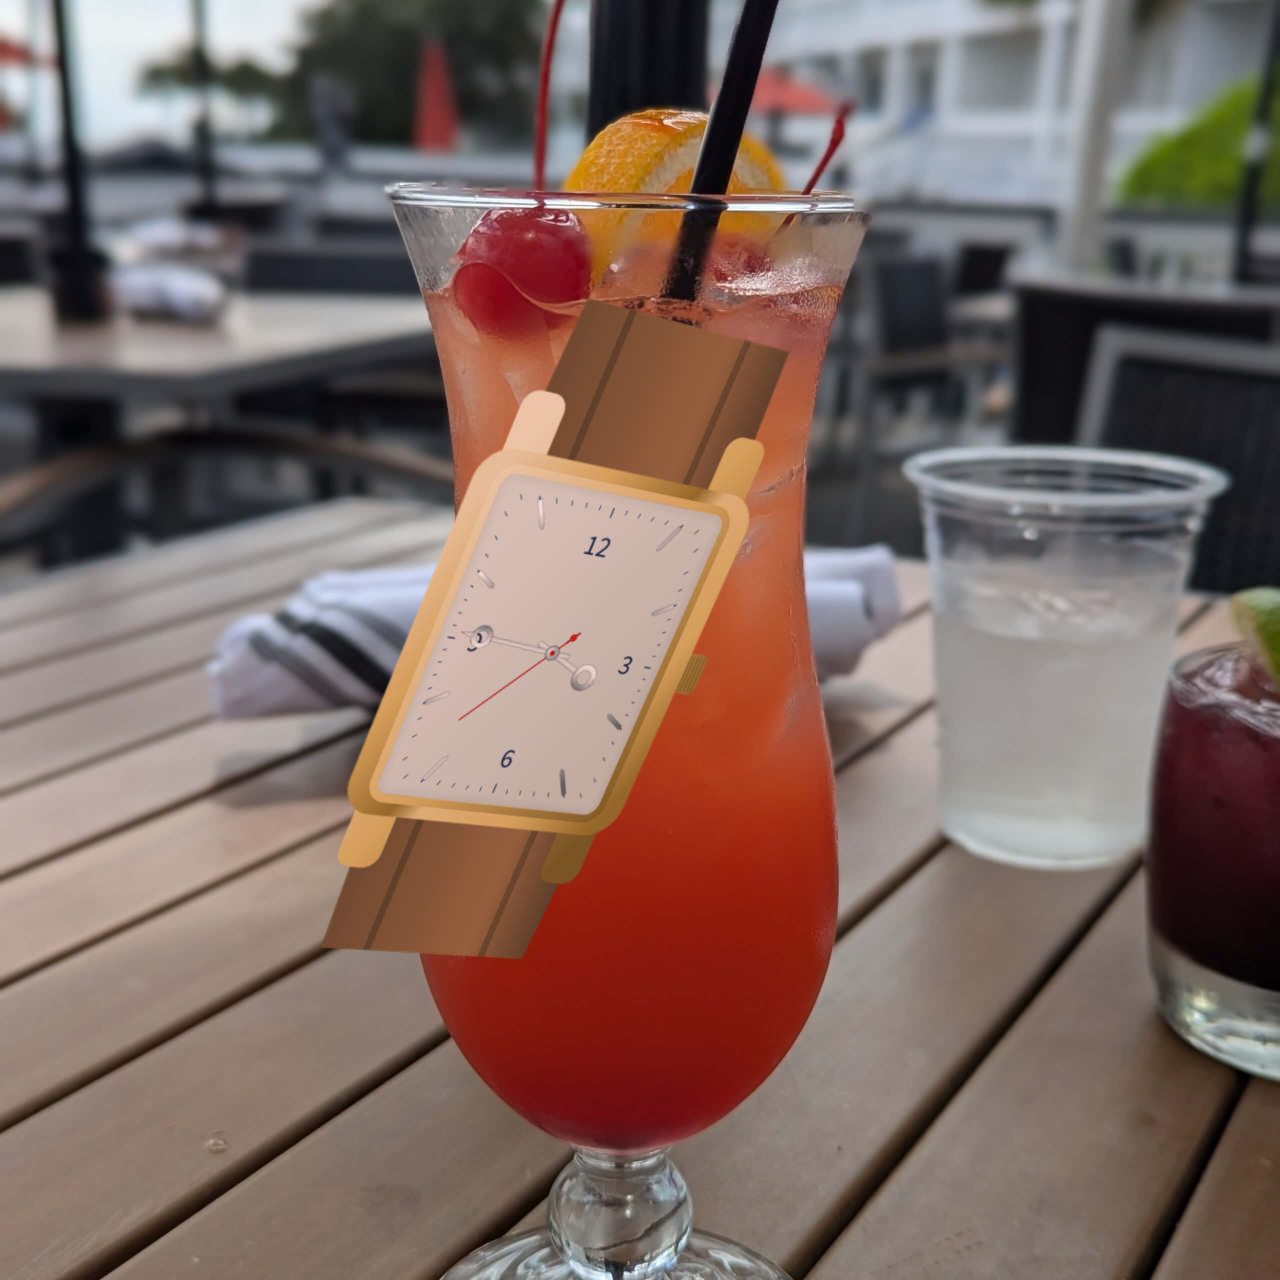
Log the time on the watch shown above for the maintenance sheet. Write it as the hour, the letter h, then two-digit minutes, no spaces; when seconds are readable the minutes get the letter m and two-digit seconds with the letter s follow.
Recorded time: 3h45m37s
